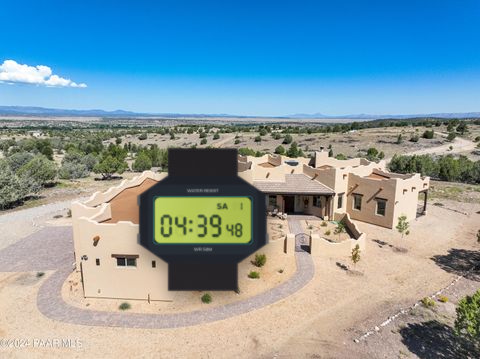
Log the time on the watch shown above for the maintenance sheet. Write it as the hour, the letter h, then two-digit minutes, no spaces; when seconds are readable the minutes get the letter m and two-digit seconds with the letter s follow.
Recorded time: 4h39m48s
